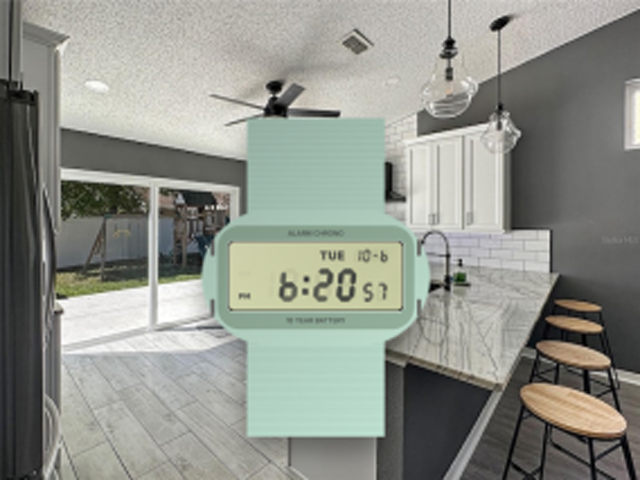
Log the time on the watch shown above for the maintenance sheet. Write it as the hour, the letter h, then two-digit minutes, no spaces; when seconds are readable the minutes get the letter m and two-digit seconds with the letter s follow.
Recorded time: 6h20m57s
